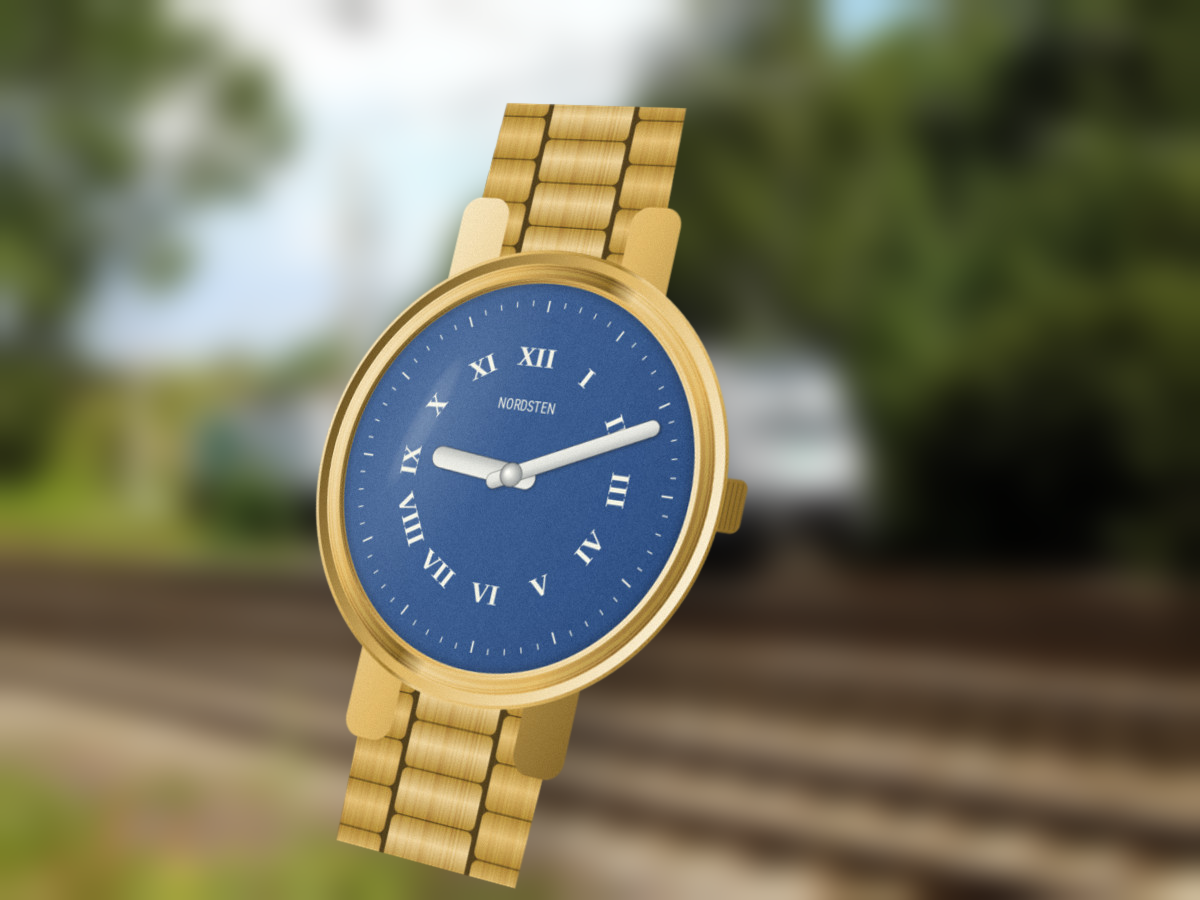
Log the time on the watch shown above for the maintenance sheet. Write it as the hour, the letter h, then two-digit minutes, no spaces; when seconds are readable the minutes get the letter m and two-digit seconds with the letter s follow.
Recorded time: 9h11
